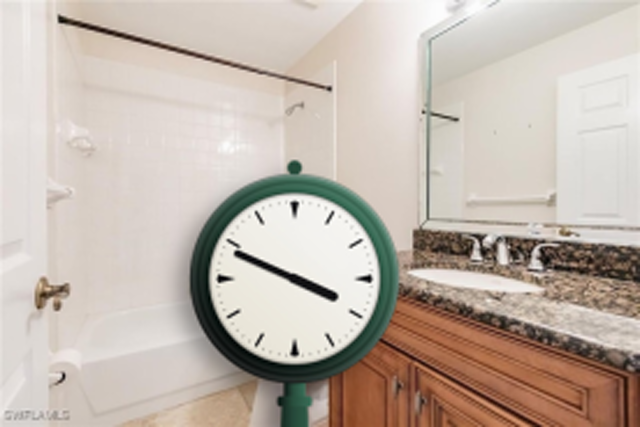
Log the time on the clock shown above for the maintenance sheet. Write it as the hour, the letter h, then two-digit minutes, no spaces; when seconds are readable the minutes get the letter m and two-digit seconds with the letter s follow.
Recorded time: 3h49
